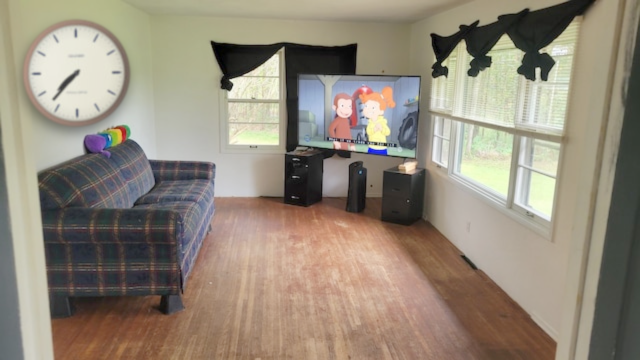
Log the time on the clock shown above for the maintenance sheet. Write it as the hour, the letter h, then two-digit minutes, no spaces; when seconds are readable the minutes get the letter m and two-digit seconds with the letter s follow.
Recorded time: 7h37
